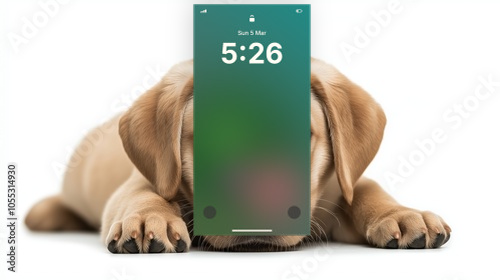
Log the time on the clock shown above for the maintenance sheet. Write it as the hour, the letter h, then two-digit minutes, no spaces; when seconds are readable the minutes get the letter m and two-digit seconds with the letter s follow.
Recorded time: 5h26
